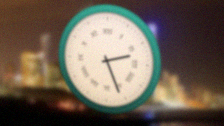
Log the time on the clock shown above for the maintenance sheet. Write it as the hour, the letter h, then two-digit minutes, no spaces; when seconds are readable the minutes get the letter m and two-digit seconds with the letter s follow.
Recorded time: 2h26
